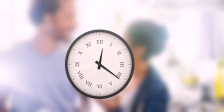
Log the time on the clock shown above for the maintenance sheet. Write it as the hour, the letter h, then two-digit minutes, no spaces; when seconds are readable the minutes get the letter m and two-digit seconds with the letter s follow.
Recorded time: 12h21
